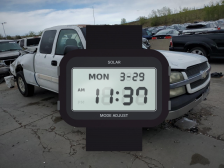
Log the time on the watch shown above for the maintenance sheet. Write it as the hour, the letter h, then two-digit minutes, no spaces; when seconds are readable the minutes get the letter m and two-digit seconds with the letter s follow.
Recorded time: 11h37
